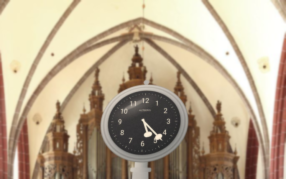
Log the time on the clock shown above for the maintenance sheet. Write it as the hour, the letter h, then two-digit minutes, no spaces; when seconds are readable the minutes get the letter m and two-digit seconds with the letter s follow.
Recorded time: 5h23
